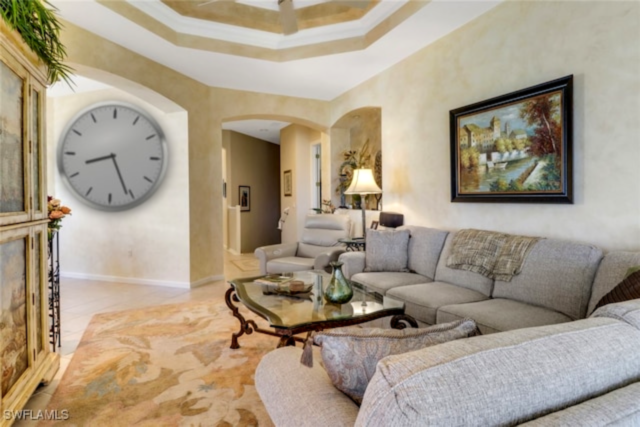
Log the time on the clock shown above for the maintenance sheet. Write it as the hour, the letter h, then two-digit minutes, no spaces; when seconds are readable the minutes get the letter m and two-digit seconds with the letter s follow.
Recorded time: 8h26
